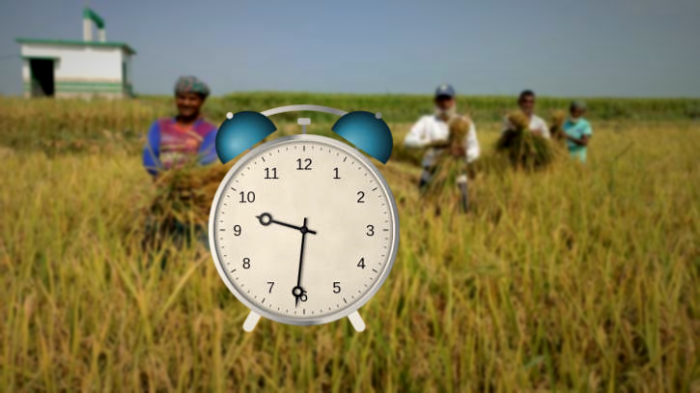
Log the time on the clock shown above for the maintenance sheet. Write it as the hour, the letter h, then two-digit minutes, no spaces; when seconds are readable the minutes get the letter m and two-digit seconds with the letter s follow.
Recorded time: 9h31
